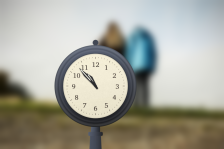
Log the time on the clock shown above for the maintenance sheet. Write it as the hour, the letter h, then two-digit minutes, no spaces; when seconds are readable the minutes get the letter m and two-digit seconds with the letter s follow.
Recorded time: 10h53
